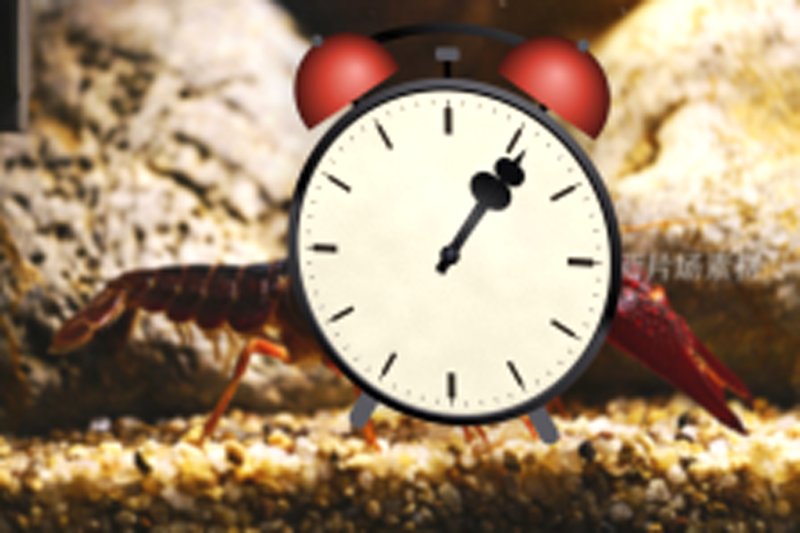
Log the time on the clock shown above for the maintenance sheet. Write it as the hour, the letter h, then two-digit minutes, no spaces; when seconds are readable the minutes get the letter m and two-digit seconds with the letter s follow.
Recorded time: 1h06
